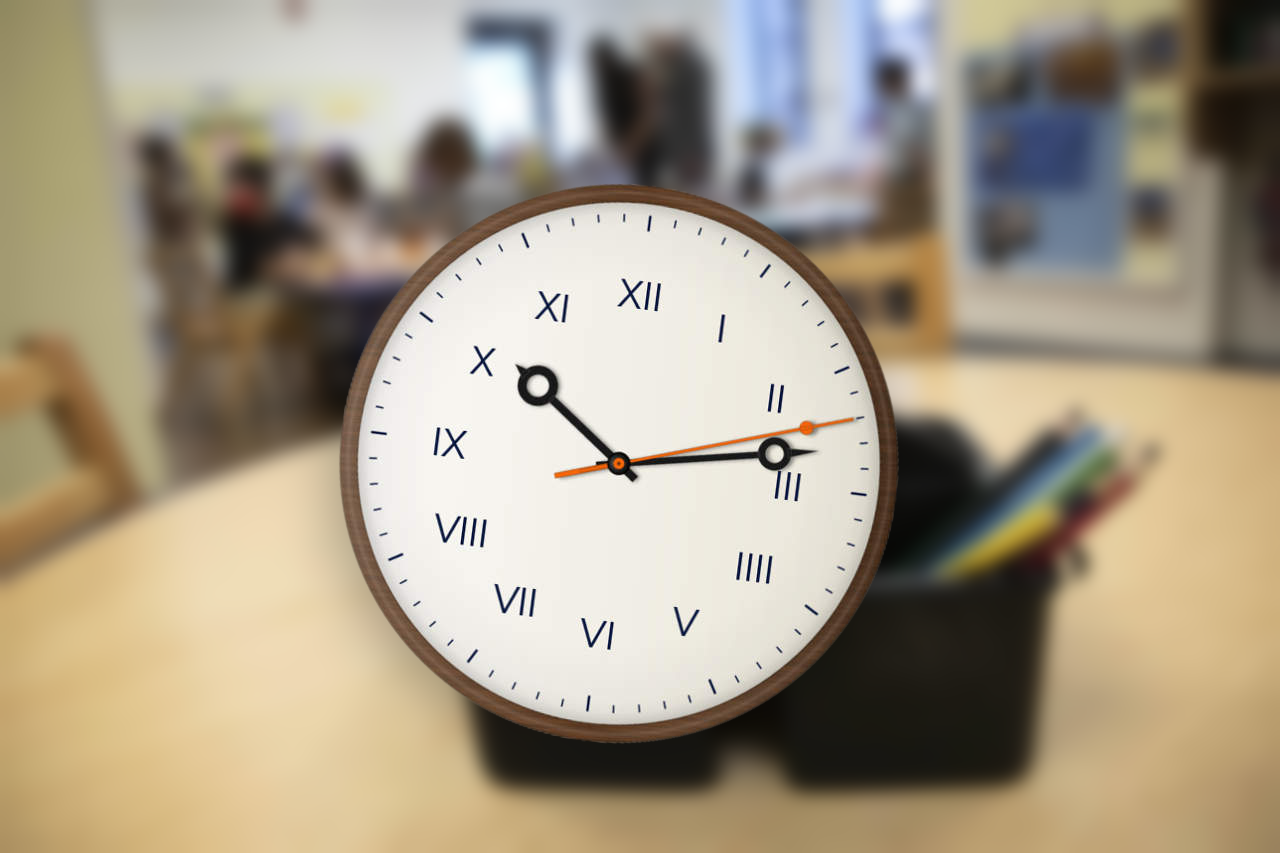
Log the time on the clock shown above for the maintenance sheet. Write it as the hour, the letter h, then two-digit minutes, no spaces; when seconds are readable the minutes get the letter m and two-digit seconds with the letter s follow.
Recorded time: 10h13m12s
